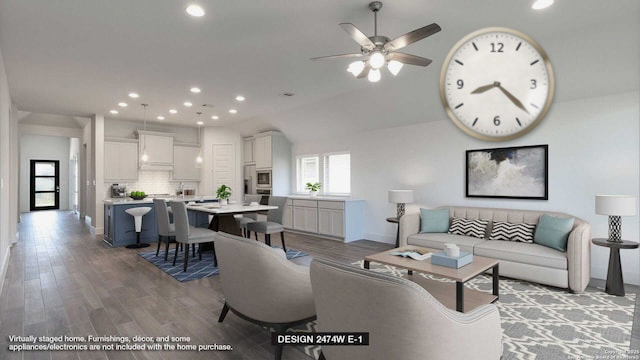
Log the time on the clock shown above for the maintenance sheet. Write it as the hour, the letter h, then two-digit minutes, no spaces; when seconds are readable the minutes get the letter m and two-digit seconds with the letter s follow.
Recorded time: 8h22
